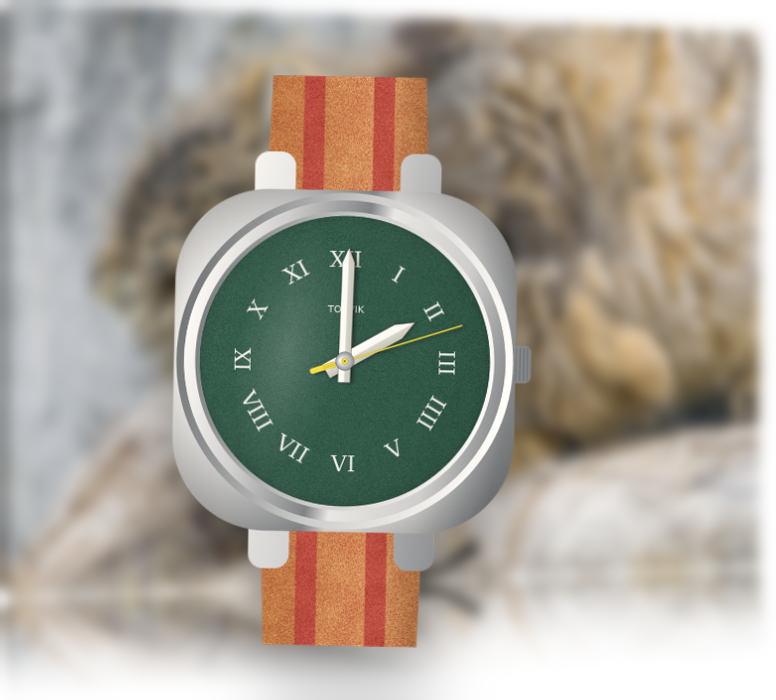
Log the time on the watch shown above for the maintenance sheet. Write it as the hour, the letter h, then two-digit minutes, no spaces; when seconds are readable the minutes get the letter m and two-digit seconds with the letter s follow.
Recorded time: 2h00m12s
